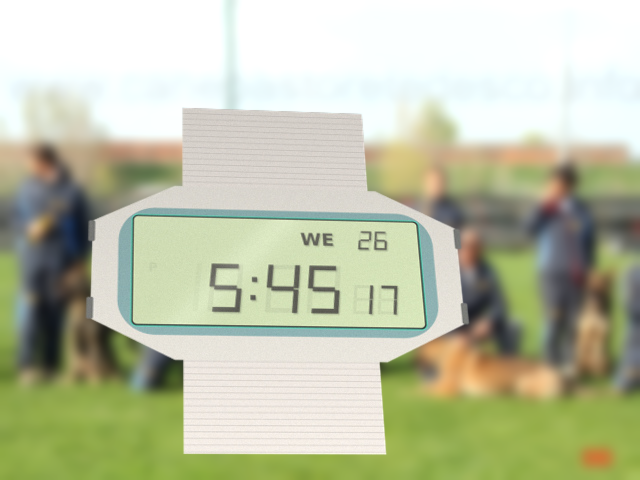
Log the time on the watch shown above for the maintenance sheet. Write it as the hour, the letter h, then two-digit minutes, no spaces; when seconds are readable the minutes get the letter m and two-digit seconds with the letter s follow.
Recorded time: 5h45m17s
